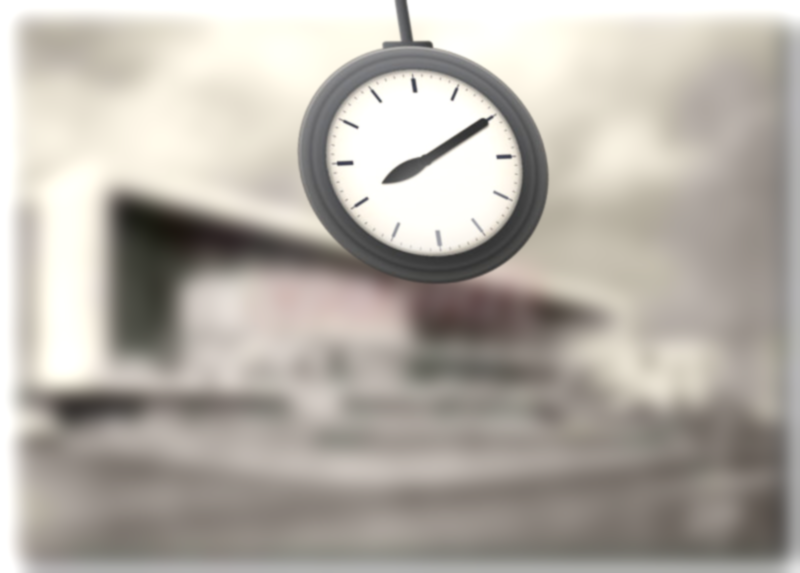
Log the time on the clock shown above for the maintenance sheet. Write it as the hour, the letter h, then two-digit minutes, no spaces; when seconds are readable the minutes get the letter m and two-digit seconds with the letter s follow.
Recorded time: 8h10
